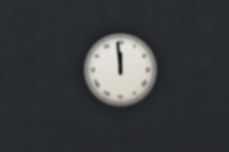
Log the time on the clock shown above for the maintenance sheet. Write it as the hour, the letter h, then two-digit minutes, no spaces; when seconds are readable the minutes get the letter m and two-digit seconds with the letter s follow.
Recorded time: 11h59
